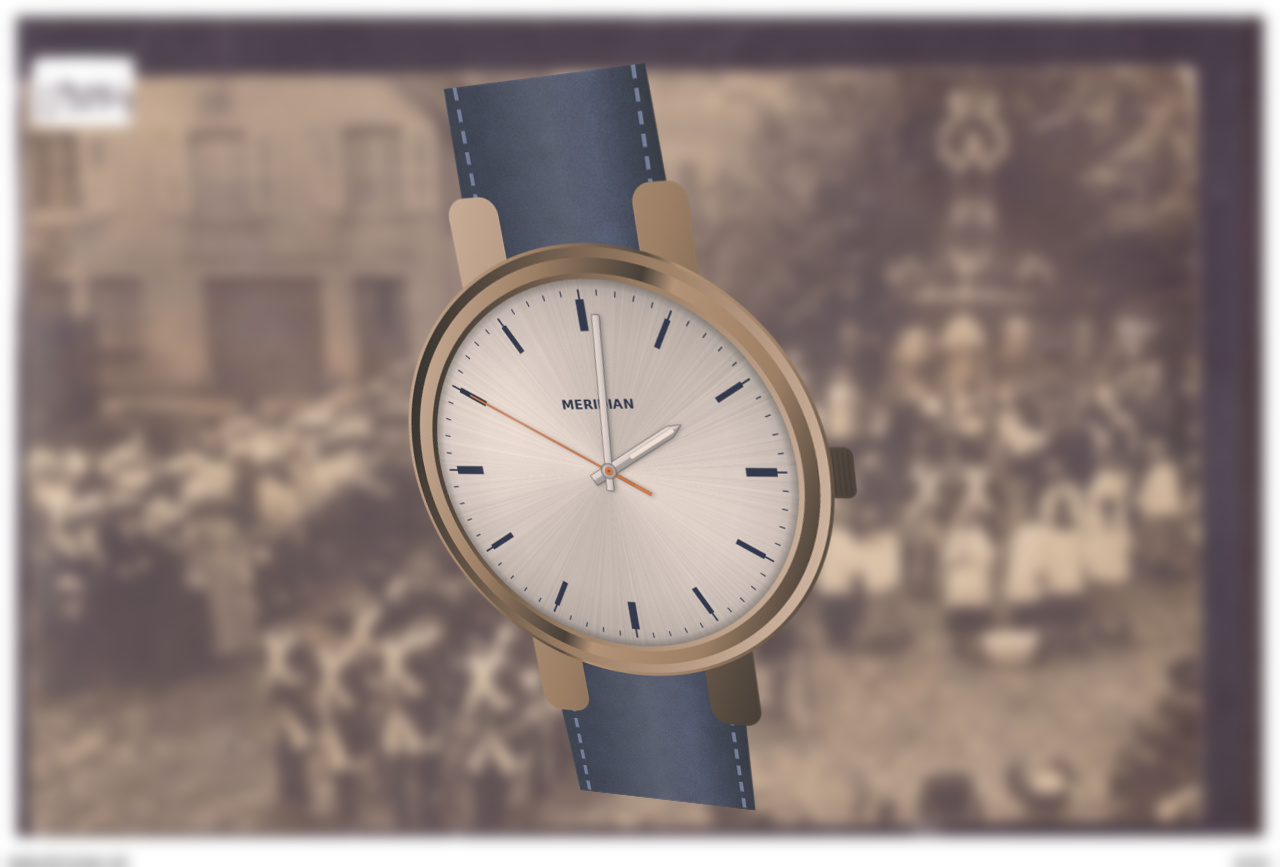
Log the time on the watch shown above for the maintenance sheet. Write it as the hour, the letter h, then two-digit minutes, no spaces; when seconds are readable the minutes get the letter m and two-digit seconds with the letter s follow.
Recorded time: 2h00m50s
